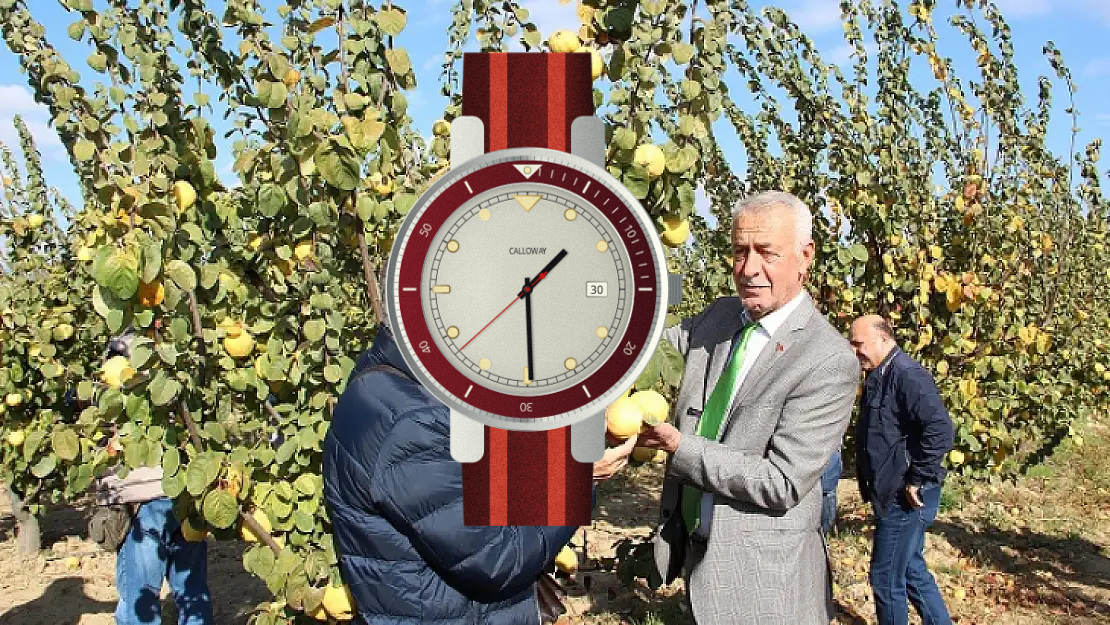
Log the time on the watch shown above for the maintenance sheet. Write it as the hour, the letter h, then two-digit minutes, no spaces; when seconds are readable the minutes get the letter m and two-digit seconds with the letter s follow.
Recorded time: 1h29m38s
